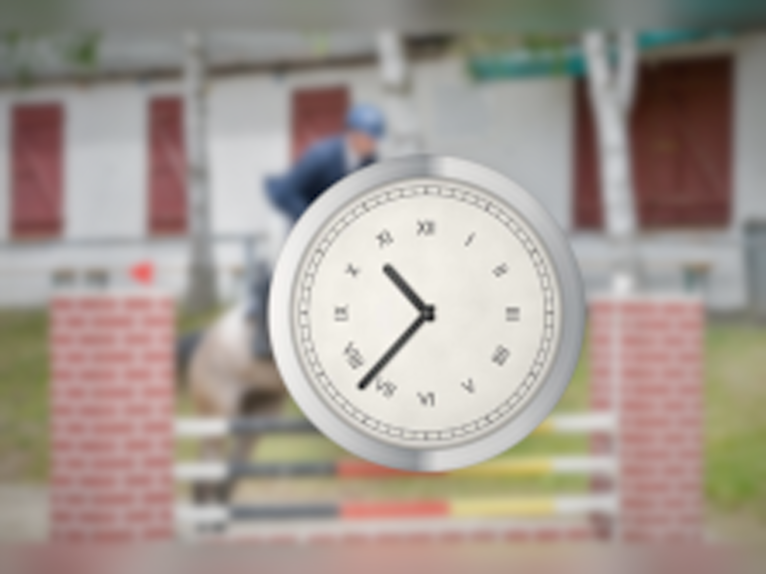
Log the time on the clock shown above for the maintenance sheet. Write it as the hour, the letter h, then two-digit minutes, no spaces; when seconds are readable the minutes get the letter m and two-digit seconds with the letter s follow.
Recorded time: 10h37
